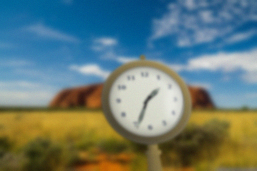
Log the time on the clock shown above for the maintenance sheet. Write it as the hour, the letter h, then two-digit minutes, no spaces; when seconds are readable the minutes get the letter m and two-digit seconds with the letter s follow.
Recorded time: 1h34
